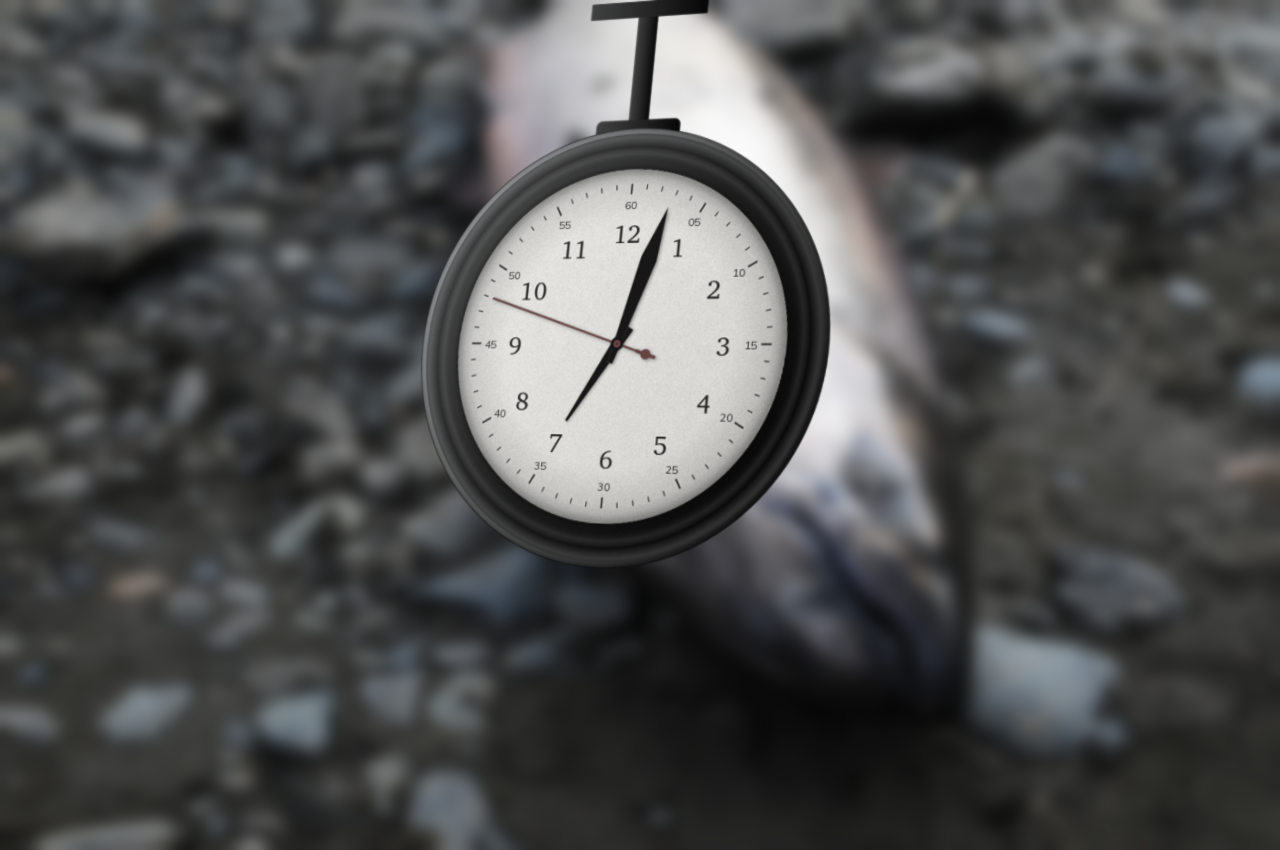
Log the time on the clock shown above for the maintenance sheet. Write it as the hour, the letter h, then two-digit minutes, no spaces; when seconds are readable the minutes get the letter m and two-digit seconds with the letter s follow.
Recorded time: 7h02m48s
